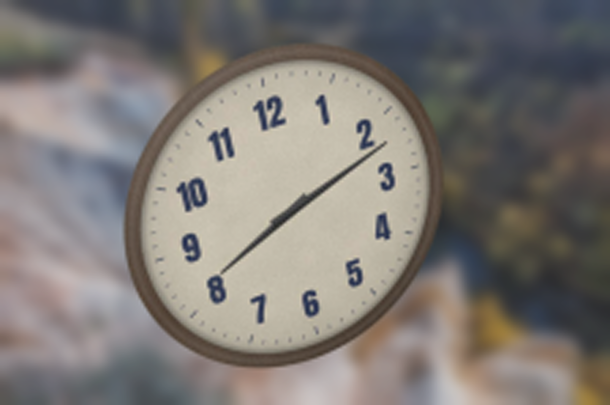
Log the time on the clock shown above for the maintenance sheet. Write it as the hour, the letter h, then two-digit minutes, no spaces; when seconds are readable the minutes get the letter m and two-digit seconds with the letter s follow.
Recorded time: 8h12
